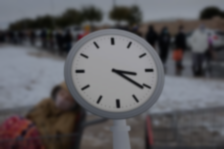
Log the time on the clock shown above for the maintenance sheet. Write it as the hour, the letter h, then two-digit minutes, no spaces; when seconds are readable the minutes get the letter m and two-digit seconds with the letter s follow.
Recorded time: 3h21
